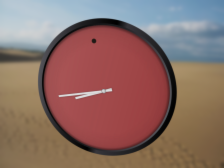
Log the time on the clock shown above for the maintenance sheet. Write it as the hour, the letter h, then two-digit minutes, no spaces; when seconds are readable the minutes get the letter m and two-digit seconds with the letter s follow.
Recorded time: 8h45
